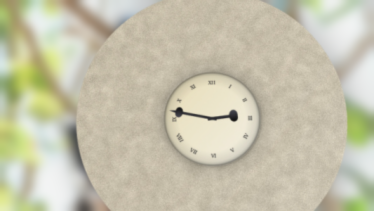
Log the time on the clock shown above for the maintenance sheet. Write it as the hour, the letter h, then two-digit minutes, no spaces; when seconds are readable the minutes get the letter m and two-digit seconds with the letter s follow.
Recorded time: 2h47
